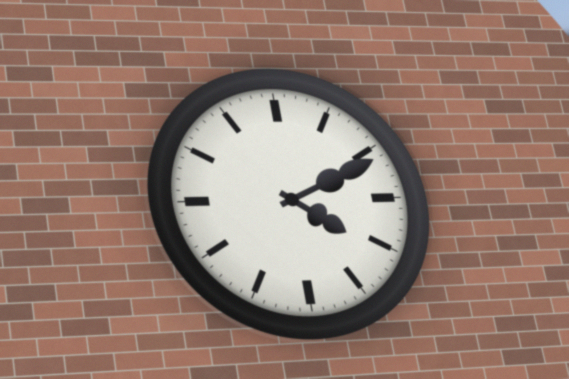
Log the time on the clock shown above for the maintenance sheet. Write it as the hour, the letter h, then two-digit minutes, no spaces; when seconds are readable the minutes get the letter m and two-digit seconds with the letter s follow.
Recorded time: 4h11
